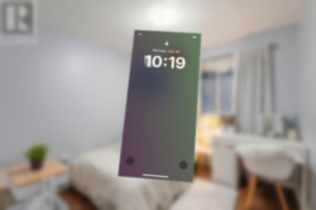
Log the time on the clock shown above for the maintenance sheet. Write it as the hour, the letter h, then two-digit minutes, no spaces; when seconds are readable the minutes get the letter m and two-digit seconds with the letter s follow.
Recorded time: 10h19
